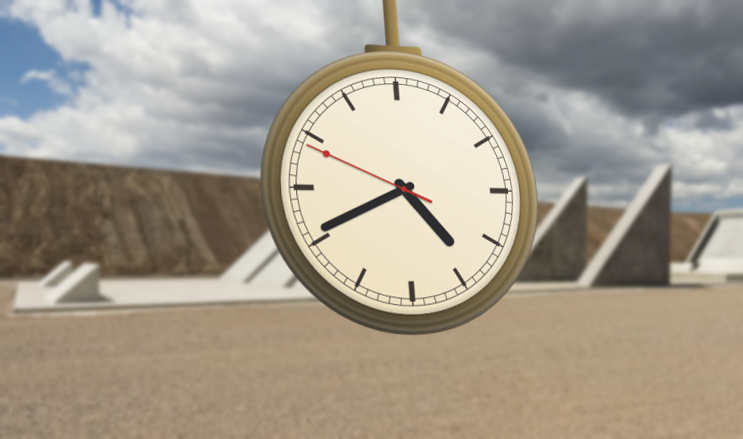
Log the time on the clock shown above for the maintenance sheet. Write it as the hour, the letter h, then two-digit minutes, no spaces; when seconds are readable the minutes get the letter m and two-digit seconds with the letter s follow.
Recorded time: 4h40m49s
